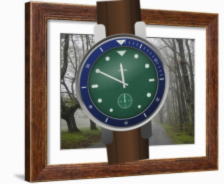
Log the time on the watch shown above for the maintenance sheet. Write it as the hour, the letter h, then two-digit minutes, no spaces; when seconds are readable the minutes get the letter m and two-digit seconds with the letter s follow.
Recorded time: 11h50
